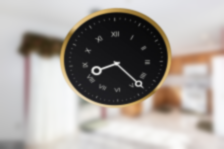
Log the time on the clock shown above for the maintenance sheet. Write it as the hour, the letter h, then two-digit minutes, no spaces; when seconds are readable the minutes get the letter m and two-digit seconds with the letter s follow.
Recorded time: 8h23
